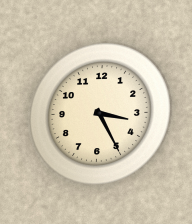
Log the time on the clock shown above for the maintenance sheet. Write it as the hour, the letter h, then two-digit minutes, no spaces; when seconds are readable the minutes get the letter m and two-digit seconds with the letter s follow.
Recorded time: 3h25
